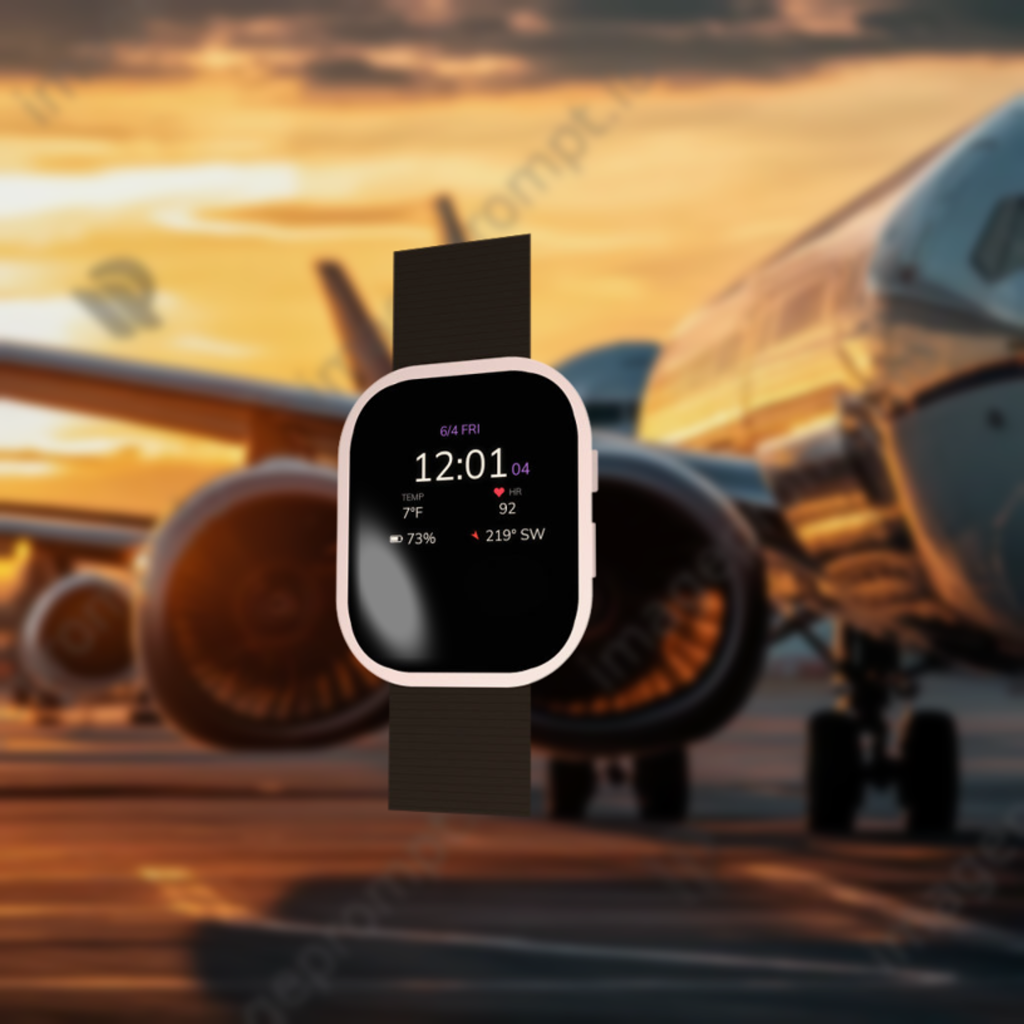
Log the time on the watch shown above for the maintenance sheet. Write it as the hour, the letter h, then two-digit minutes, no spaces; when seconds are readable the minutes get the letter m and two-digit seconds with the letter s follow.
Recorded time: 12h01m04s
